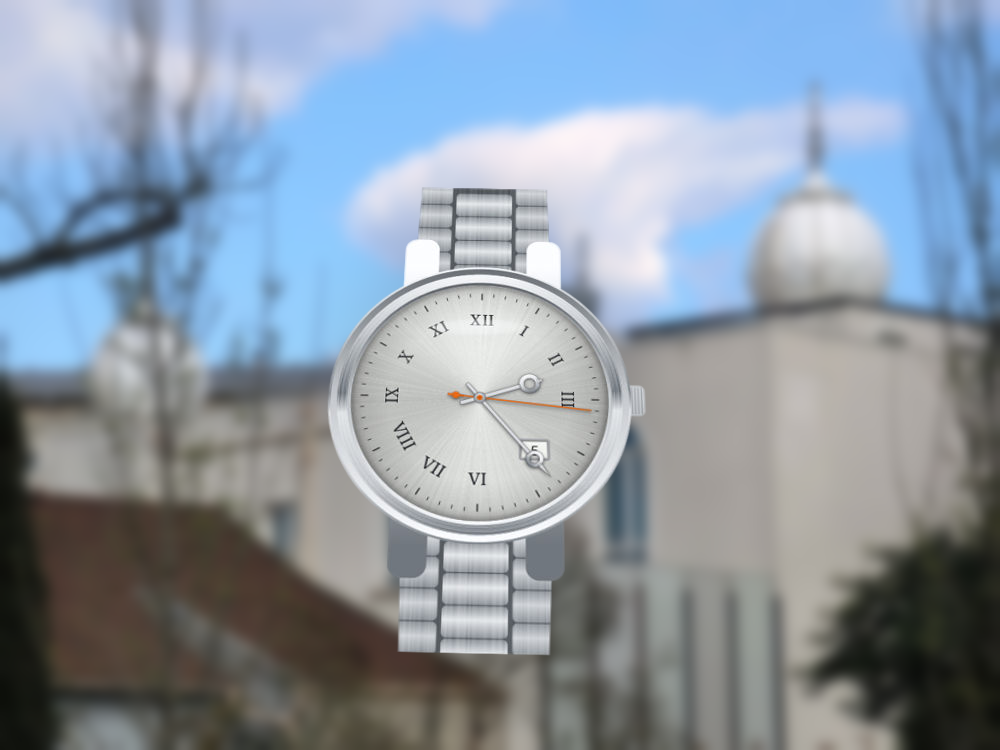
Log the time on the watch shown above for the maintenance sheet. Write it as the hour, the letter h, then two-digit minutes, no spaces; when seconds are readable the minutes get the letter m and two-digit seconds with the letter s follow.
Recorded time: 2h23m16s
